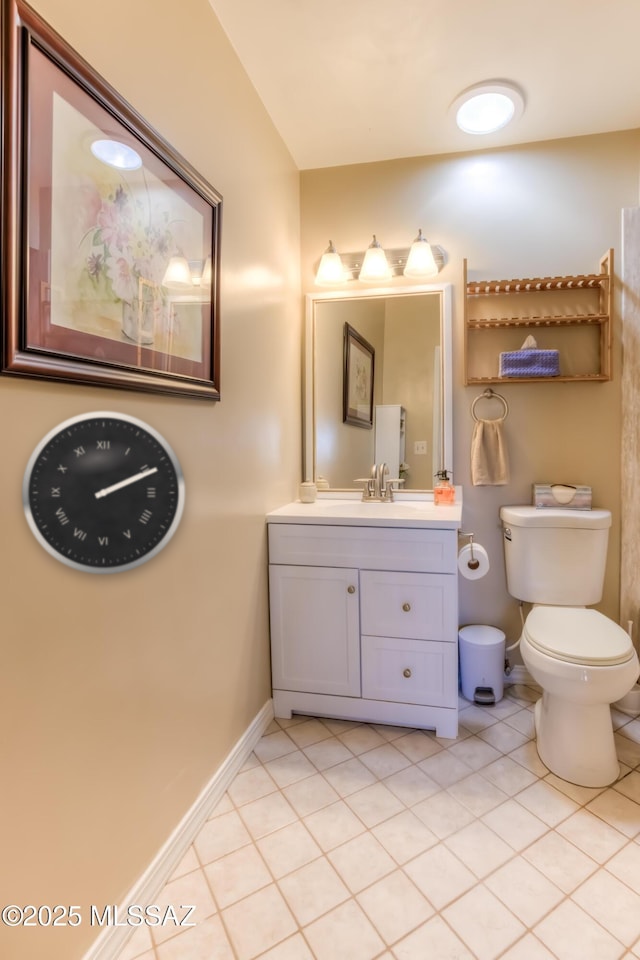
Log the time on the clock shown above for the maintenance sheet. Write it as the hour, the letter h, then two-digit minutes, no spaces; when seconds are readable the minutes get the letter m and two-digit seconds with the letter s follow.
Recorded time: 2h11
